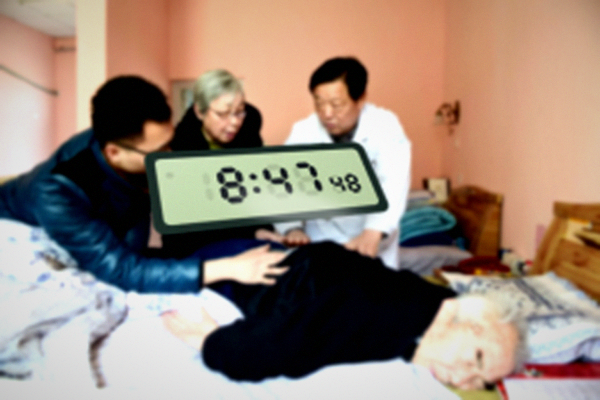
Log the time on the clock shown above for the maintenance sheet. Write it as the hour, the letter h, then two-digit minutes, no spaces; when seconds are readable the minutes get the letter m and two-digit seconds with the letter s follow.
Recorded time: 8h47m48s
